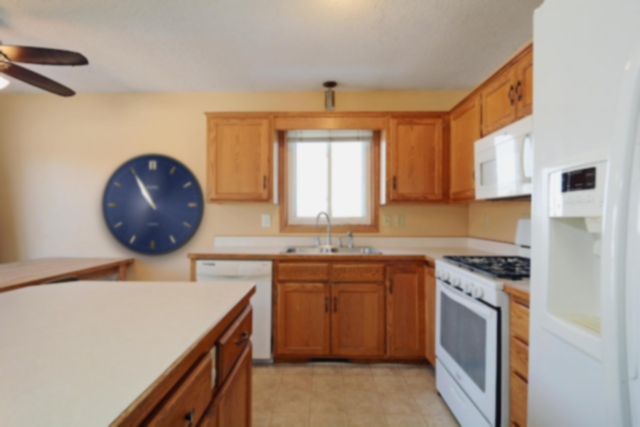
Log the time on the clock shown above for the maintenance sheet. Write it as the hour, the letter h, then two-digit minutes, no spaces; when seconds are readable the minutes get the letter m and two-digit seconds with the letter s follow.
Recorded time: 10h55
